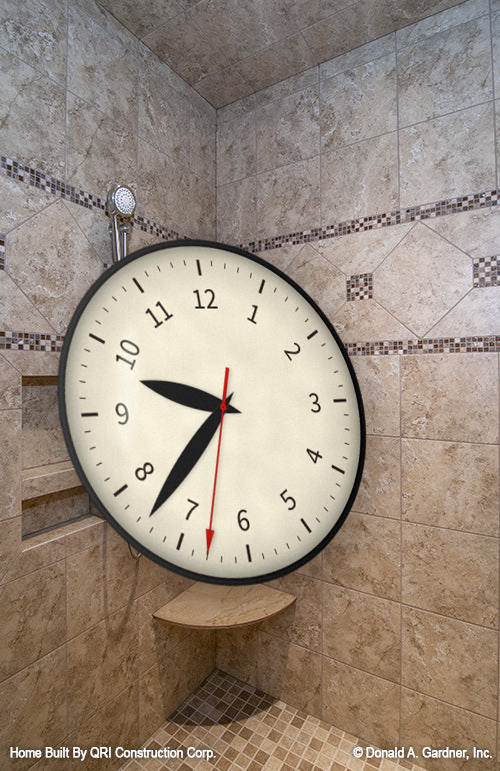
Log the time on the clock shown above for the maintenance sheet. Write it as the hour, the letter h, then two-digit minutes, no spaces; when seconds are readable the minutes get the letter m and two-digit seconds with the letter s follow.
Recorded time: 9h37m33s
